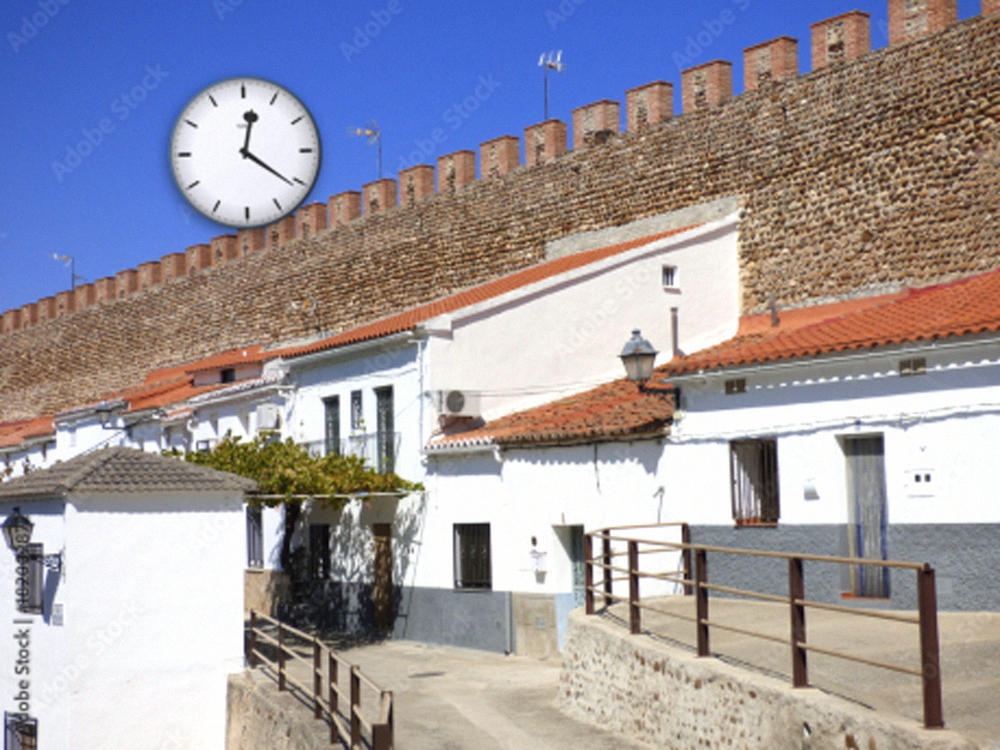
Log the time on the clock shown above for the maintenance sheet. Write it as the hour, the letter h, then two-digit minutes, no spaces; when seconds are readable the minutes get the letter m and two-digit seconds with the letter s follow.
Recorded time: 12h21
